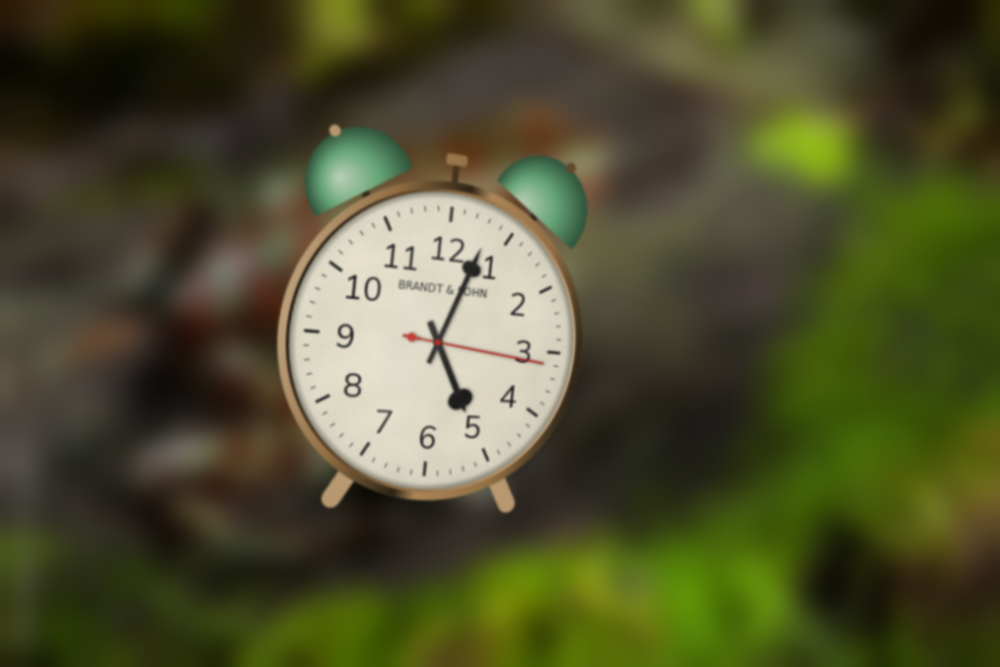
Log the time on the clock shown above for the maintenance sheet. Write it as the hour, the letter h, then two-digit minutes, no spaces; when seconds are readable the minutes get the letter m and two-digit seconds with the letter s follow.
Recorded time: 5h03m16s
